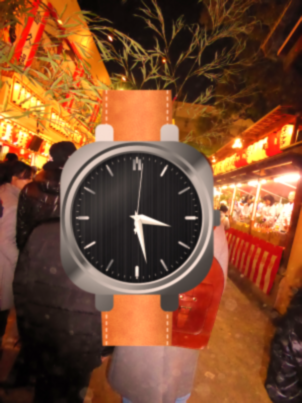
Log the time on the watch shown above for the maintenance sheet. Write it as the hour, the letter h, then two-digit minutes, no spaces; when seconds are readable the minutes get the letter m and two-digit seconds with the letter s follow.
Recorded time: 3h28m01s
